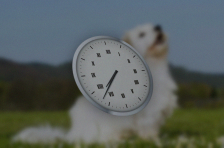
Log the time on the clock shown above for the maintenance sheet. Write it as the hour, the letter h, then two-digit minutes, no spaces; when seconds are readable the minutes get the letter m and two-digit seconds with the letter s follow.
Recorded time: 7h37
